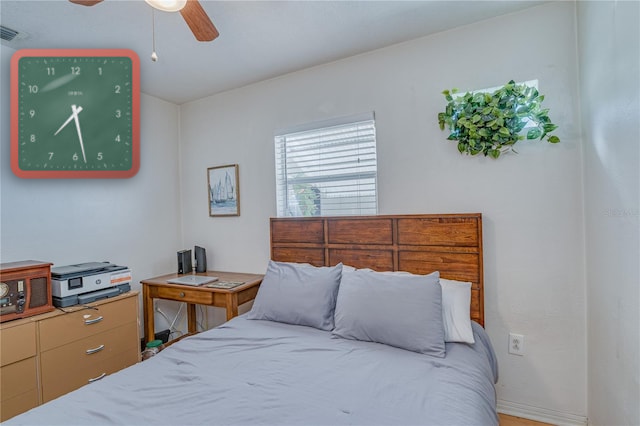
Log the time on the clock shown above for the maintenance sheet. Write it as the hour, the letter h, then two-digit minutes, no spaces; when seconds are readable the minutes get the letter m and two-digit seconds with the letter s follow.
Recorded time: 7h28
